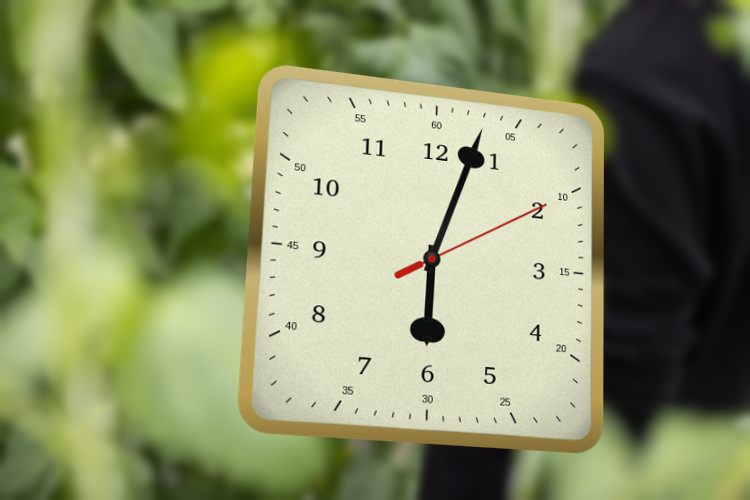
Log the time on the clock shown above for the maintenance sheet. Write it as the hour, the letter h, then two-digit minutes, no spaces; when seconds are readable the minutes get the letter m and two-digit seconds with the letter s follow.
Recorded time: 6h03m10s
